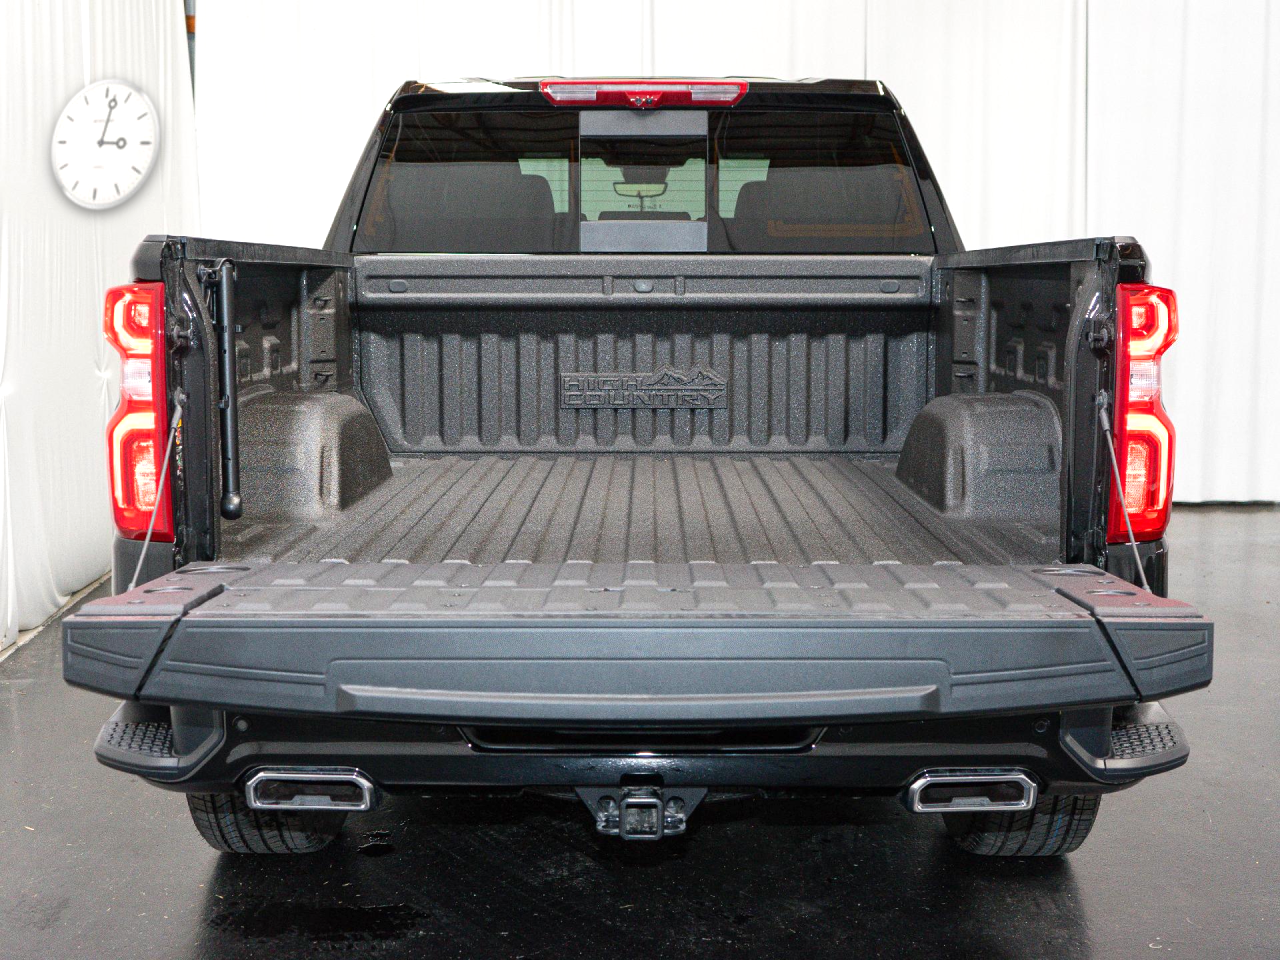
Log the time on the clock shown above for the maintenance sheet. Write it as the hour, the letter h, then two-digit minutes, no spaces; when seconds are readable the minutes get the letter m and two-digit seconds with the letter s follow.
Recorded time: 3h02
